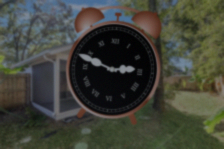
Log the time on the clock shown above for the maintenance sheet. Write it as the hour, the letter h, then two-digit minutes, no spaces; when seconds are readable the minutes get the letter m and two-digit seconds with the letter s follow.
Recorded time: 2h48
